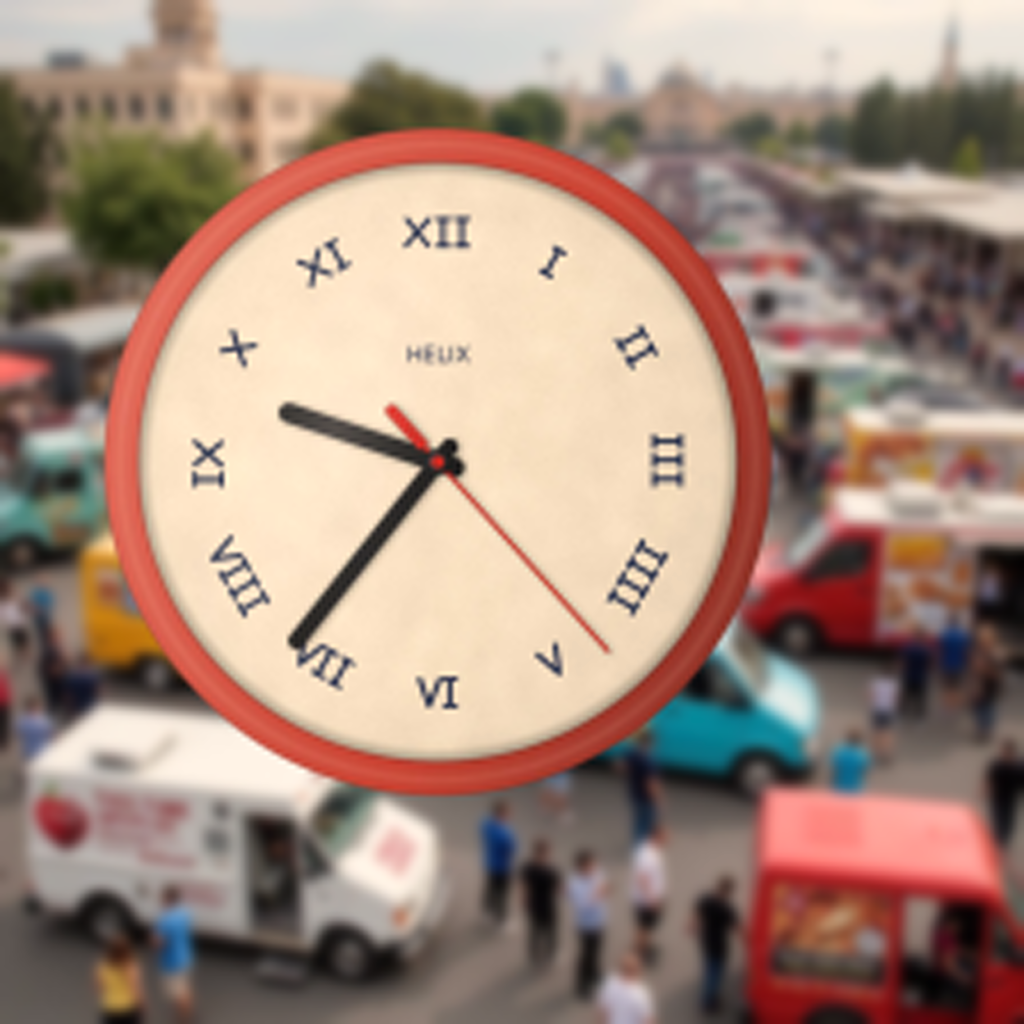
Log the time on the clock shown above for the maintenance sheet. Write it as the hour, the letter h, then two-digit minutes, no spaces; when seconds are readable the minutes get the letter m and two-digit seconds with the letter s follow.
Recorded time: 9h36m23s
